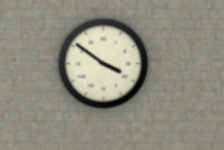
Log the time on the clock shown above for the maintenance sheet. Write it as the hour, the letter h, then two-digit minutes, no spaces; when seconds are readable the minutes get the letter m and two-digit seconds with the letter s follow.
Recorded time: 3h51
